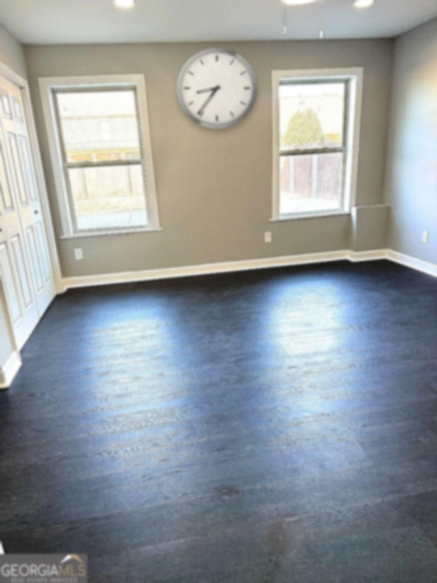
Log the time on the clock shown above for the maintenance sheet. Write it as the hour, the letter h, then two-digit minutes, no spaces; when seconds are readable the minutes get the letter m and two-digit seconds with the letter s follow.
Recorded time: 8h36
